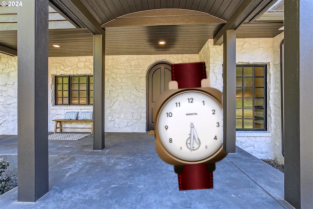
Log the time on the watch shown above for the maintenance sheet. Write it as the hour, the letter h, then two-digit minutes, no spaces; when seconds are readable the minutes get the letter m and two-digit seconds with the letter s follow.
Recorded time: 5h31
